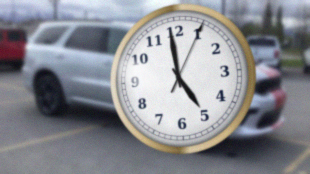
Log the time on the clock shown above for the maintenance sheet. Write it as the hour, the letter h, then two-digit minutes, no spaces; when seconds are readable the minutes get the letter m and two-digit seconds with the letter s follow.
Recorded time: 4h59m05s
